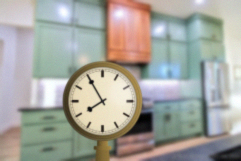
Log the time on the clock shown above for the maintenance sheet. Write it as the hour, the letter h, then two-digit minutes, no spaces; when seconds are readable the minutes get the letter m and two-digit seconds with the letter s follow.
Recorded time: 7h55
